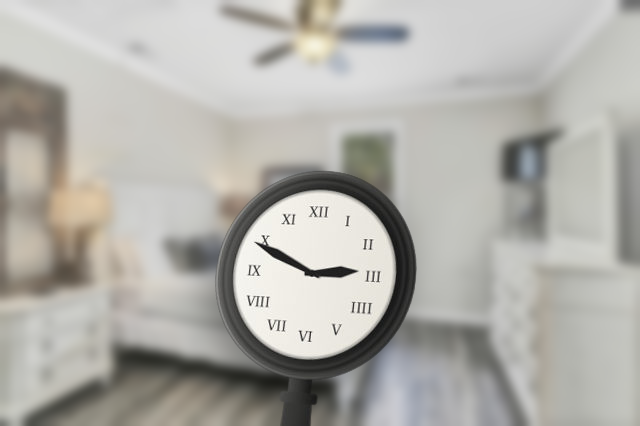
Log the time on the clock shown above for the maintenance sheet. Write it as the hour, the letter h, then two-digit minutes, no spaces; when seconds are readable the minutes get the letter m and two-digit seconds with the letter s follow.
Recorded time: 2h49
